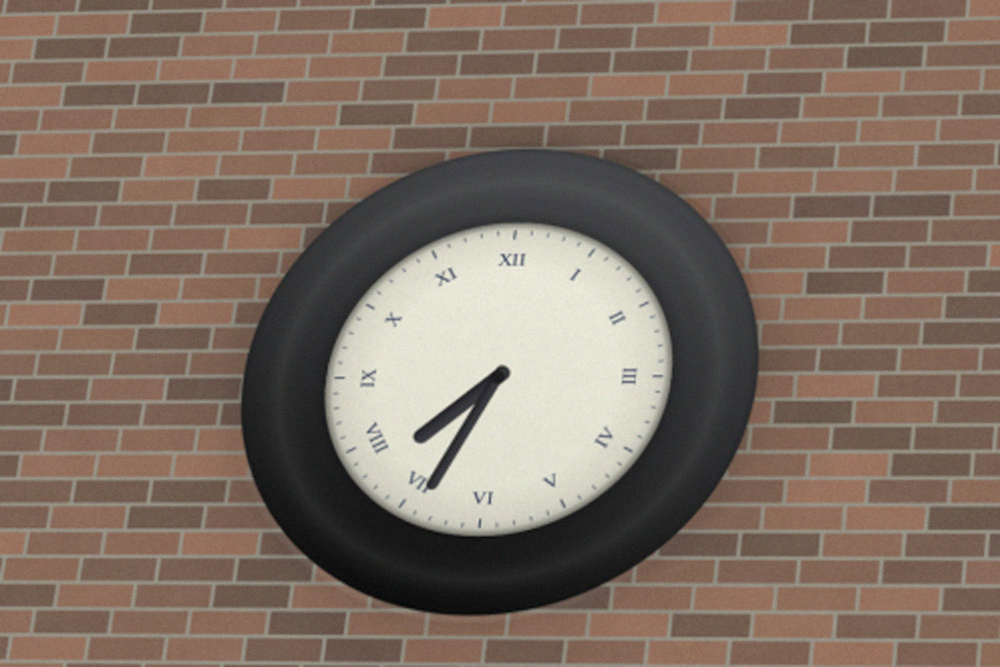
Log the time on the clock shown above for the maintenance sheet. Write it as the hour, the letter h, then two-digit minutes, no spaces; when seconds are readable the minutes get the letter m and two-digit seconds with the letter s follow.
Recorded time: 7h34
